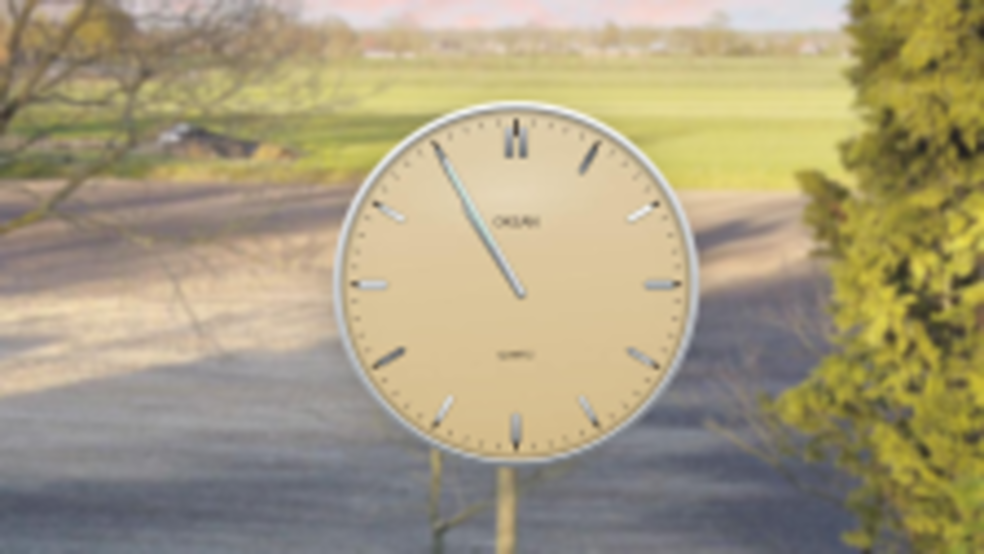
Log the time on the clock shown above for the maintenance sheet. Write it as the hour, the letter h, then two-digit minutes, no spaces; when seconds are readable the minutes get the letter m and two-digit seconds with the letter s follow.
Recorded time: 10h55
